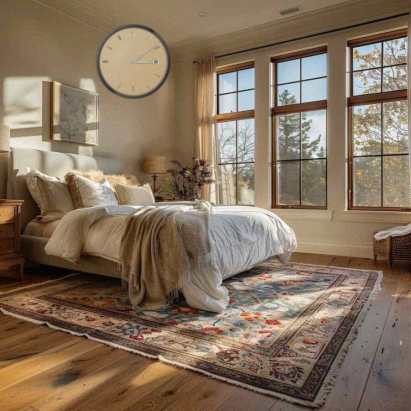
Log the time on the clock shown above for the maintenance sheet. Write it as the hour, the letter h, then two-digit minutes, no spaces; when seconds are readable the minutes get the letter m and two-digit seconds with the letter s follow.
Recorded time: 3h09
